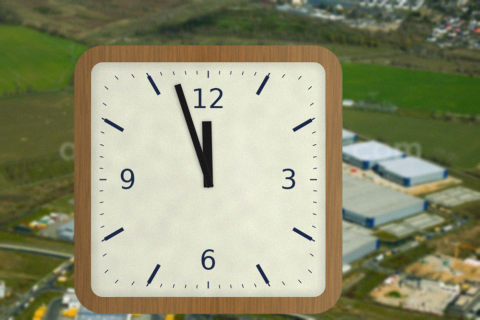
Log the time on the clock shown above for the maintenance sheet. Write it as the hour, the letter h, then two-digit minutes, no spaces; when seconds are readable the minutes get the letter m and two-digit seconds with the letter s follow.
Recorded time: 11h57
